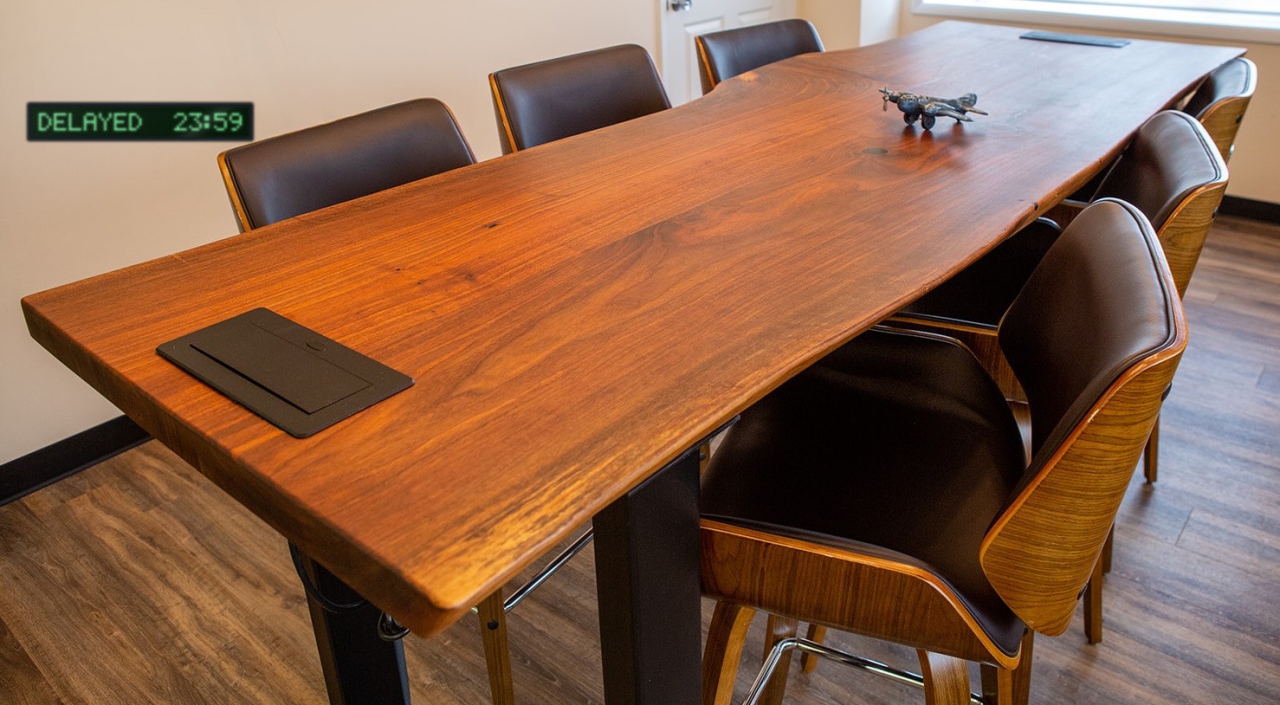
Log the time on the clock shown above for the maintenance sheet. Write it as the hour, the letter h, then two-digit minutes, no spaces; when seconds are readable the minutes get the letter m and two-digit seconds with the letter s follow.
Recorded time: 23h59
